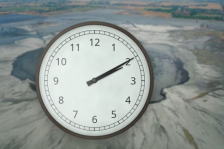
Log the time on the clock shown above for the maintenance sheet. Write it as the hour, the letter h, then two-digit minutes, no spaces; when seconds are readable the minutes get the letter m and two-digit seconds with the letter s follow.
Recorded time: 2h10
